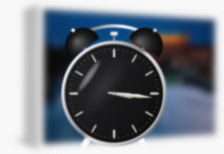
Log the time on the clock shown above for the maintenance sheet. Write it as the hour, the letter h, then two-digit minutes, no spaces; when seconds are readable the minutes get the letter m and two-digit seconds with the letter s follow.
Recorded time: 3h16
